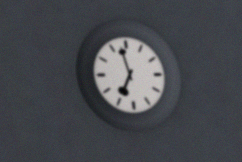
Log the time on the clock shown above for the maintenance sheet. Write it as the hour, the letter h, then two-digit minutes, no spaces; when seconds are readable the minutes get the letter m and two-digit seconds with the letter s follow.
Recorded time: 6h58
